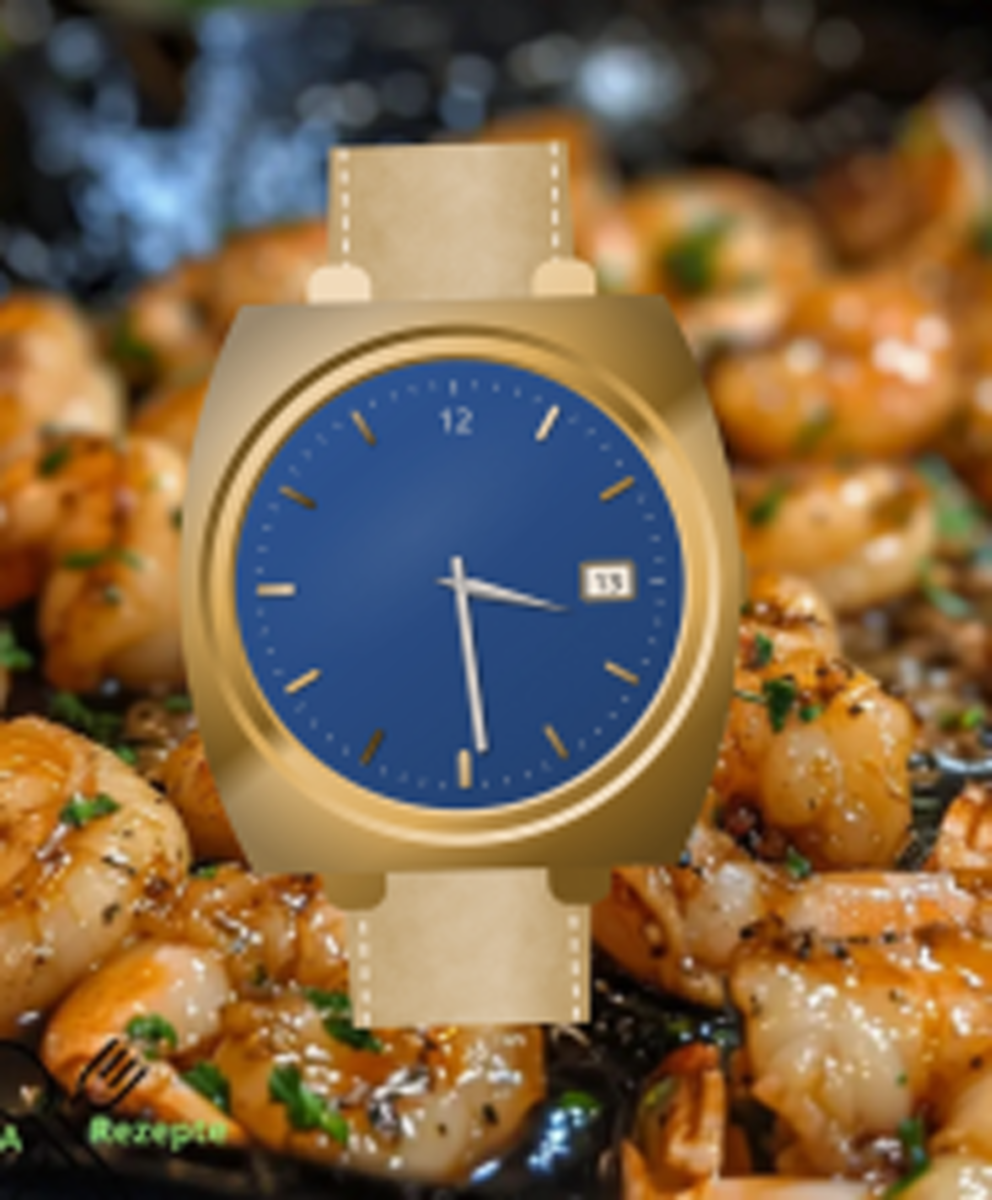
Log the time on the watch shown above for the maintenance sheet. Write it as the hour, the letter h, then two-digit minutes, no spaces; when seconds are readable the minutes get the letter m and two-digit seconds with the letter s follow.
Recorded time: 3h29
